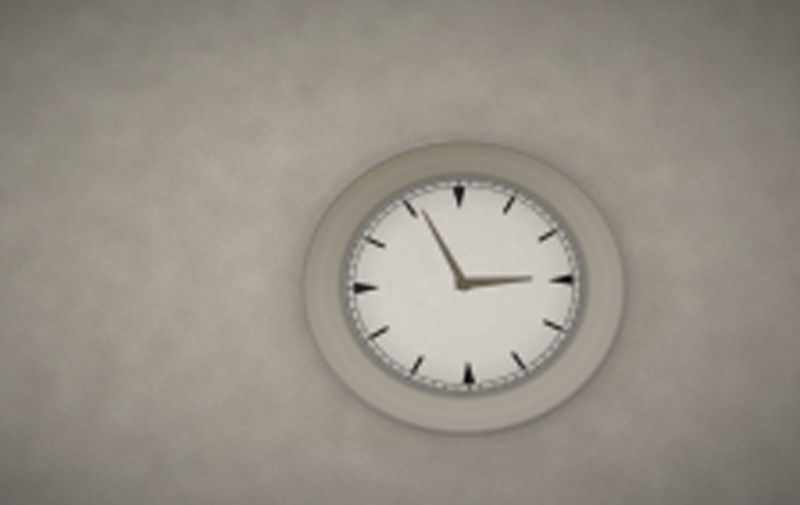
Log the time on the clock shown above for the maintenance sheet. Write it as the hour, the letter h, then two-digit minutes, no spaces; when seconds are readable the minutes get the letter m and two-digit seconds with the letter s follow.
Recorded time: 2h56
